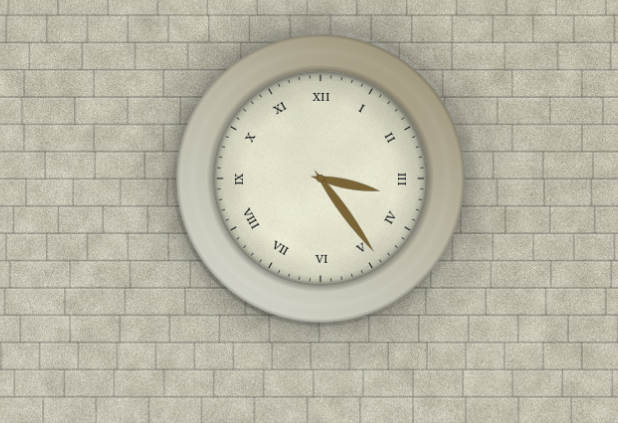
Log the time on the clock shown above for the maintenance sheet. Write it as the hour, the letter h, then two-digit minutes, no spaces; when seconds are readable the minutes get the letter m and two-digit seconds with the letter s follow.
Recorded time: 3h24
